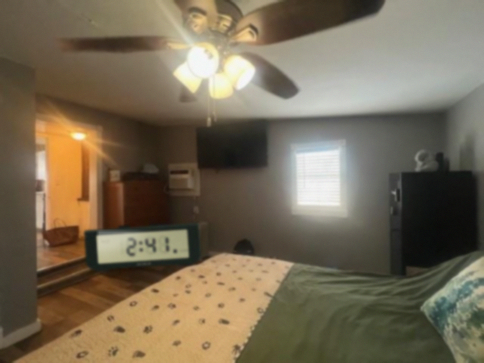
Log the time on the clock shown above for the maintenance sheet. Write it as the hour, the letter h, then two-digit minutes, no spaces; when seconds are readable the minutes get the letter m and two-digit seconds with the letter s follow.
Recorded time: 2h41
